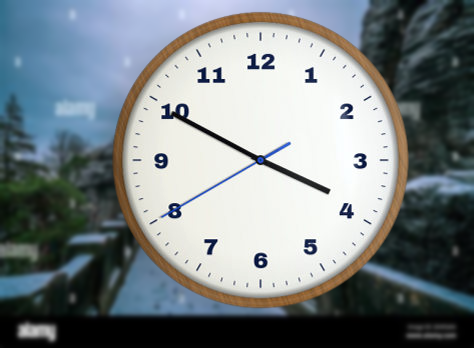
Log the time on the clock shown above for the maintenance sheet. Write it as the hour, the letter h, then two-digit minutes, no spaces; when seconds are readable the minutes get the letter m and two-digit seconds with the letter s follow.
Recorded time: 3h49m40s
